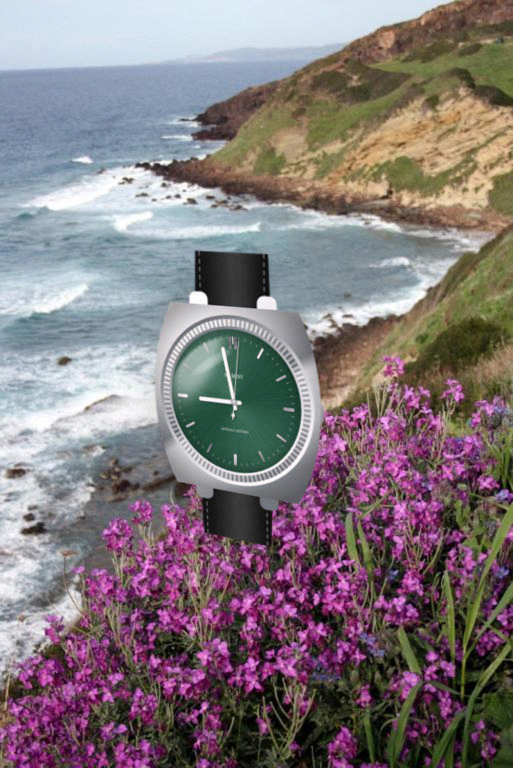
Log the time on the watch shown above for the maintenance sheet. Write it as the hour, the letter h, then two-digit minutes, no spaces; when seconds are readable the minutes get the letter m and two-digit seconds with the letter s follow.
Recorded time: 8h58m01s
